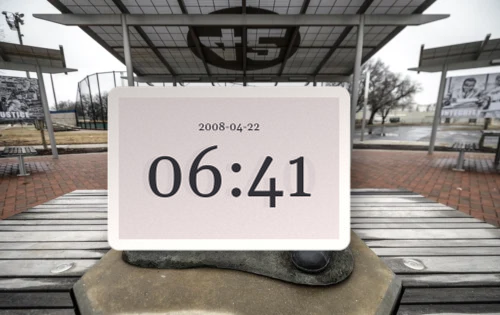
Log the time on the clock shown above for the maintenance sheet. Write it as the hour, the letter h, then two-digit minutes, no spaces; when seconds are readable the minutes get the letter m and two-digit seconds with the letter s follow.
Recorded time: 6h41
